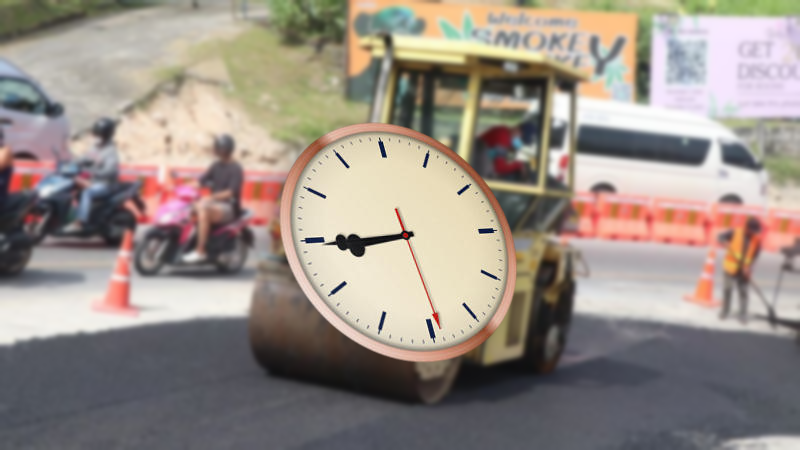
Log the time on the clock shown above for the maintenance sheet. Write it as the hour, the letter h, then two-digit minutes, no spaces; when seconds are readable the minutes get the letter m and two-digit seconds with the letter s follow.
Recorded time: 8h44m29s
